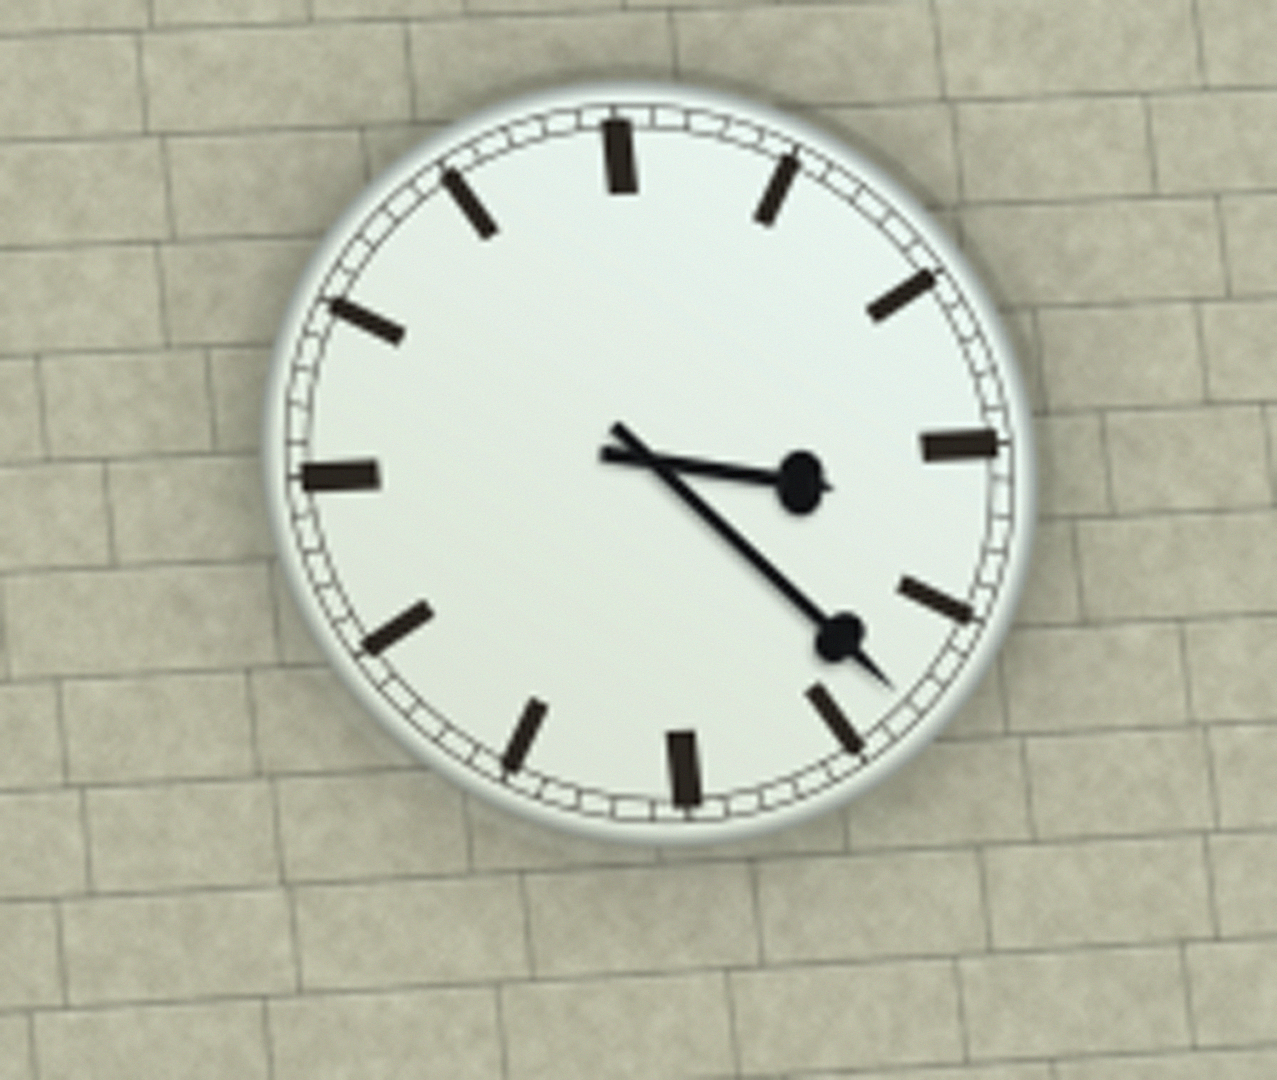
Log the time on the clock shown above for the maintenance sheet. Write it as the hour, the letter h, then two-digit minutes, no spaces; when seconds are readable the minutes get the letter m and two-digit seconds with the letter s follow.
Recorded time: 3h23
